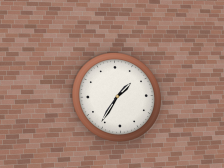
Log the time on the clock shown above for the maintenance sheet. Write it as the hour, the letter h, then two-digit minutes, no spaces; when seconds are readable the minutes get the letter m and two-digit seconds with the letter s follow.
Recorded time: 1h36
